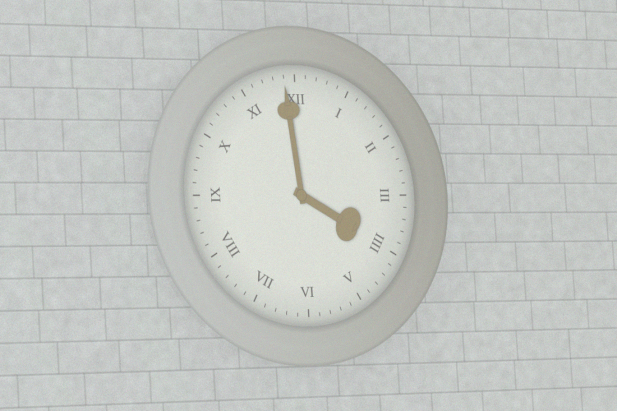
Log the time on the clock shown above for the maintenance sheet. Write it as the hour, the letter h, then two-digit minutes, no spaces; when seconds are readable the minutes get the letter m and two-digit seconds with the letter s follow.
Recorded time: 3h59
